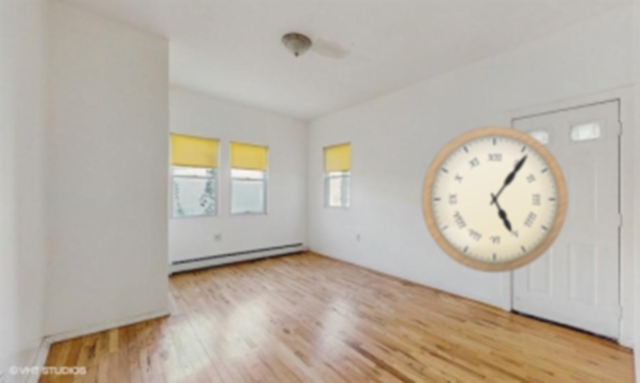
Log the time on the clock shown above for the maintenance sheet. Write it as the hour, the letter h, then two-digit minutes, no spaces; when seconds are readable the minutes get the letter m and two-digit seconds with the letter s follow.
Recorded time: 5h06
